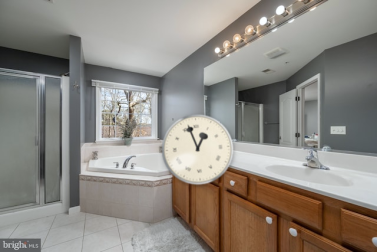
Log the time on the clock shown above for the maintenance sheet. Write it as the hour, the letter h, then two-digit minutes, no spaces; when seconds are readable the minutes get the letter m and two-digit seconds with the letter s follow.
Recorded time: 12h57
